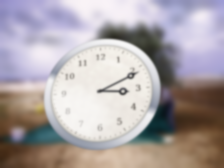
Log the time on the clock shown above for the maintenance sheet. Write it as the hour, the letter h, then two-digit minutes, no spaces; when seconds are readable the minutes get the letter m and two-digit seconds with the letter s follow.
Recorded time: 3h11
